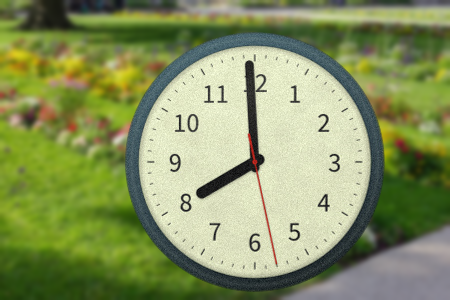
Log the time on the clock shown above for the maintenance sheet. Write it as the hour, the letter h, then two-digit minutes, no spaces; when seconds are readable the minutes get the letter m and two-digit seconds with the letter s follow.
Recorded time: 7h59m28s
